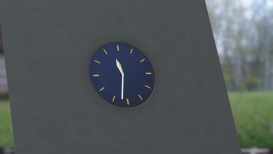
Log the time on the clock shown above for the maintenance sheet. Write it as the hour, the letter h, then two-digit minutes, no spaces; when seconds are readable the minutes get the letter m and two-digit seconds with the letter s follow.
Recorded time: 11h32
